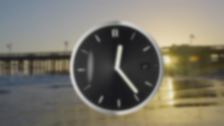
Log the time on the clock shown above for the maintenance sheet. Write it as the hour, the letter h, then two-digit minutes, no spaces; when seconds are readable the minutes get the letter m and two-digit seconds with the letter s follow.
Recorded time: 12h24
